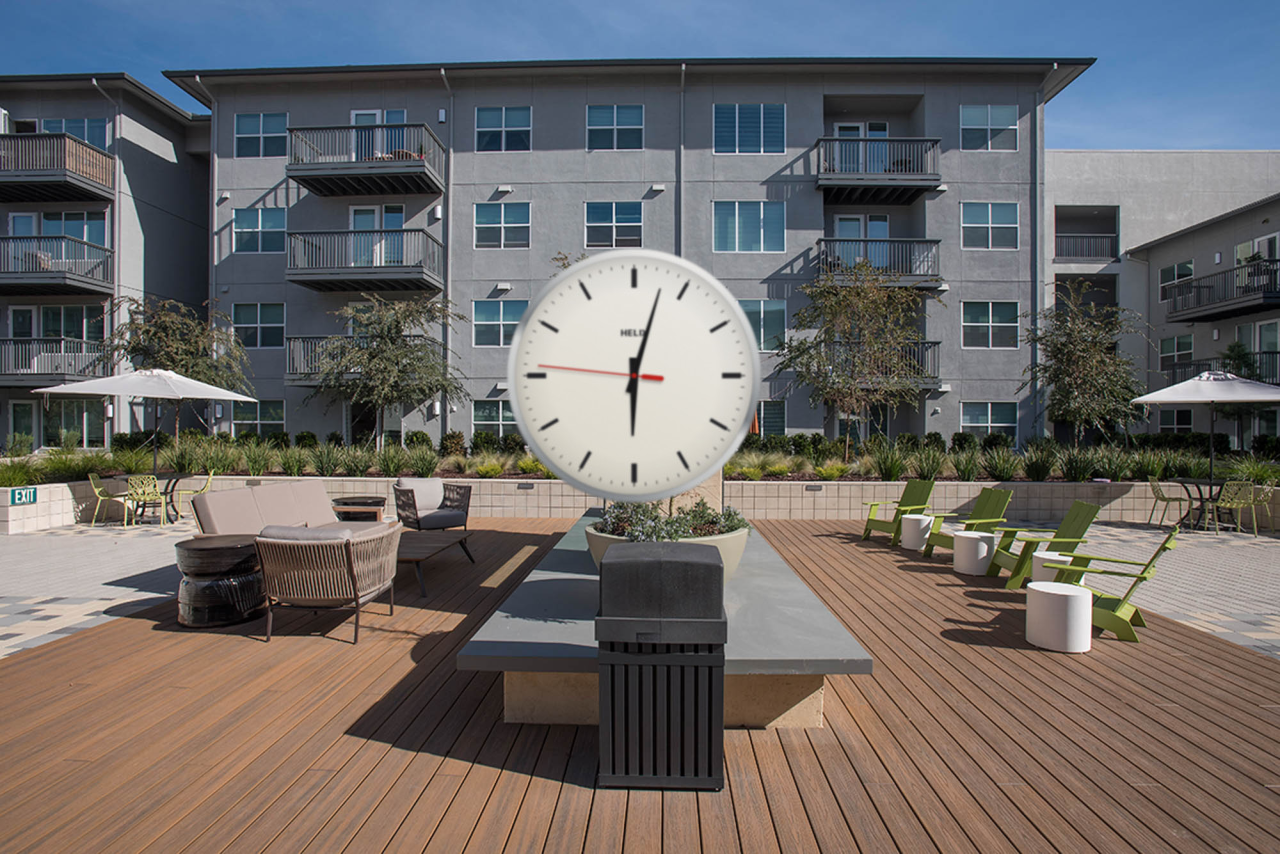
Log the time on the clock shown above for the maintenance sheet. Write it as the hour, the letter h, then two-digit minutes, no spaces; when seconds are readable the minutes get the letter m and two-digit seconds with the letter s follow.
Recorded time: 6h02m46s
